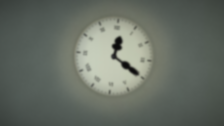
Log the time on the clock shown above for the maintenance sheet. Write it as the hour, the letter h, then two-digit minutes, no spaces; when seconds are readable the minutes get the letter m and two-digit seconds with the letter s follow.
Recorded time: 12h20
